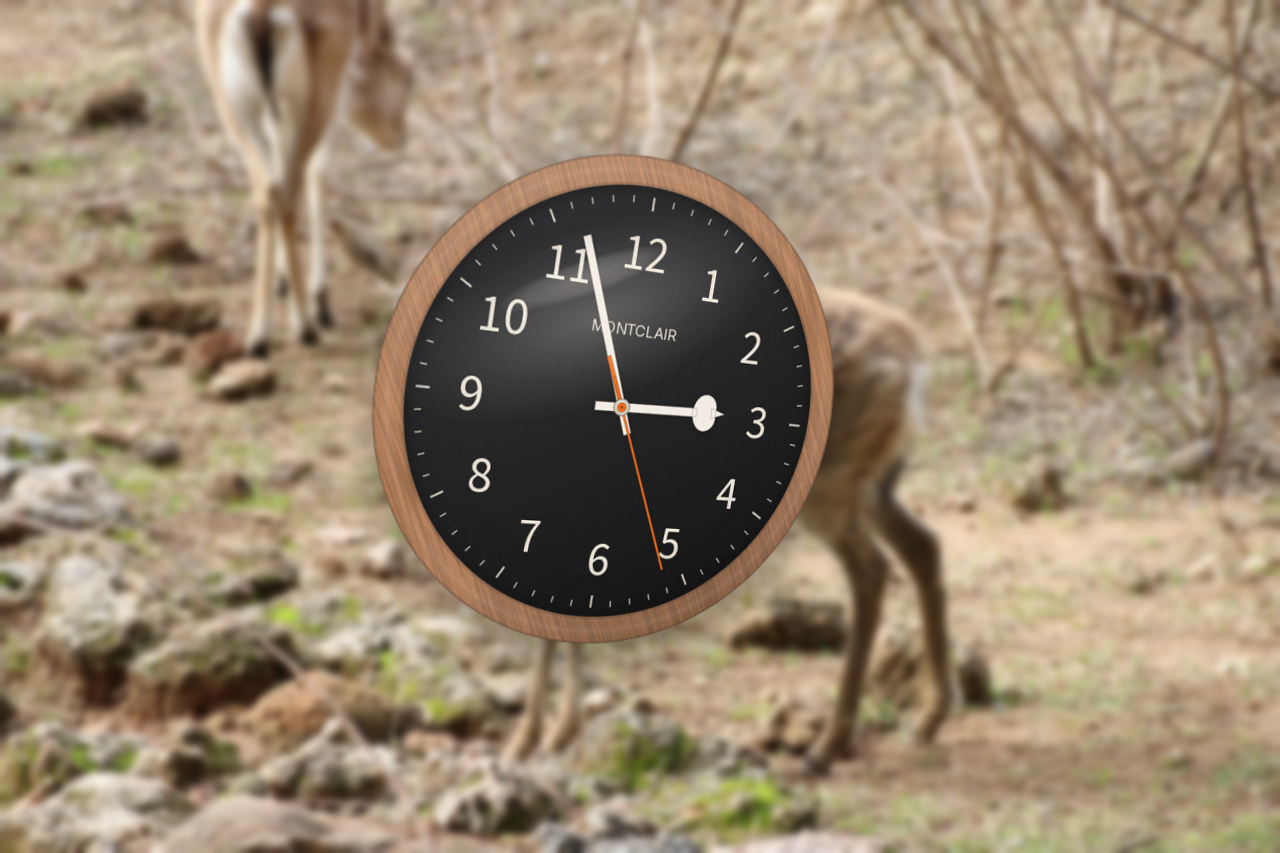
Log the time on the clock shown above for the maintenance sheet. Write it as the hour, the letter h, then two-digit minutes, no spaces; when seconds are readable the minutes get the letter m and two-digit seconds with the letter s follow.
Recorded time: 2h56m26s
